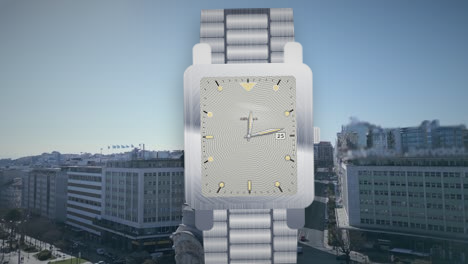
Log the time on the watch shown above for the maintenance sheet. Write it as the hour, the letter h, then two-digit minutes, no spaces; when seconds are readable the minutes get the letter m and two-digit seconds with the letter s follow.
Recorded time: 12h13
